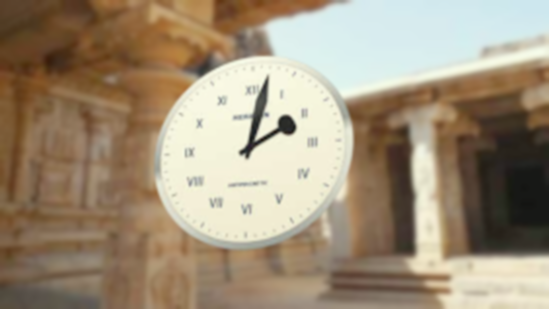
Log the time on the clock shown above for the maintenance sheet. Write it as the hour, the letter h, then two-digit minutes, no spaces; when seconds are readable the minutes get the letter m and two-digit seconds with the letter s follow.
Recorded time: 2h02
